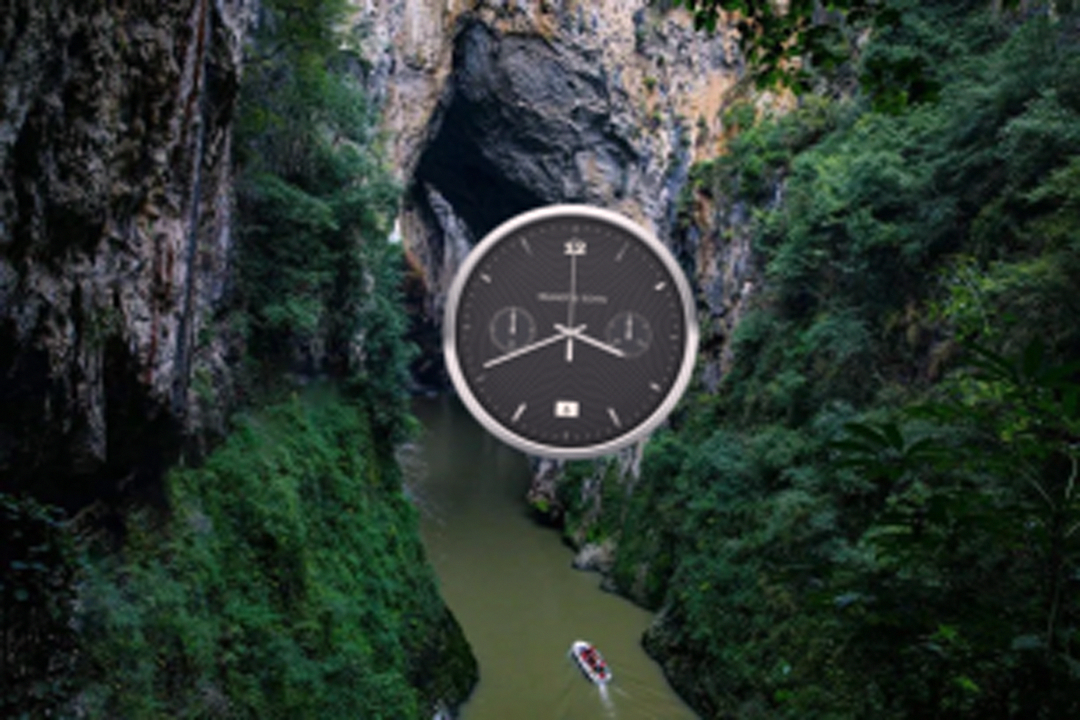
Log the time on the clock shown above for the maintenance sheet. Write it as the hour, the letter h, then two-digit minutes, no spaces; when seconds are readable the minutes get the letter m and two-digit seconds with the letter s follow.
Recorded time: 3h41
